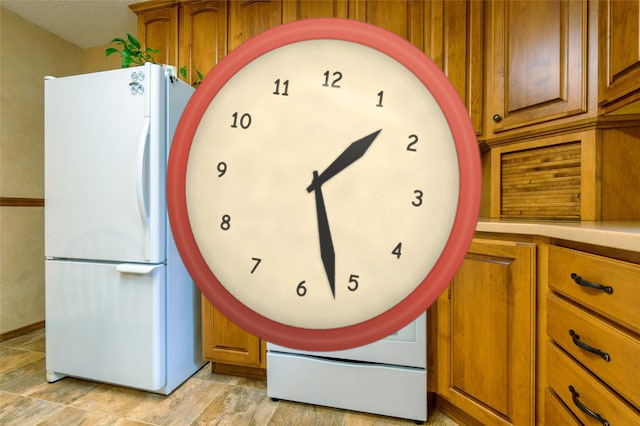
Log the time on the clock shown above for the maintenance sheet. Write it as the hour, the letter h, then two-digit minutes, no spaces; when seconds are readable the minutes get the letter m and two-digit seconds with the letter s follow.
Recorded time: 1h27
